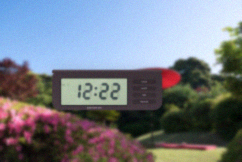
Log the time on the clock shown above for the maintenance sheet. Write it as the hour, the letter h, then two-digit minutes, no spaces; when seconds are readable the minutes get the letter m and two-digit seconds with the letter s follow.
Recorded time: 12h22
